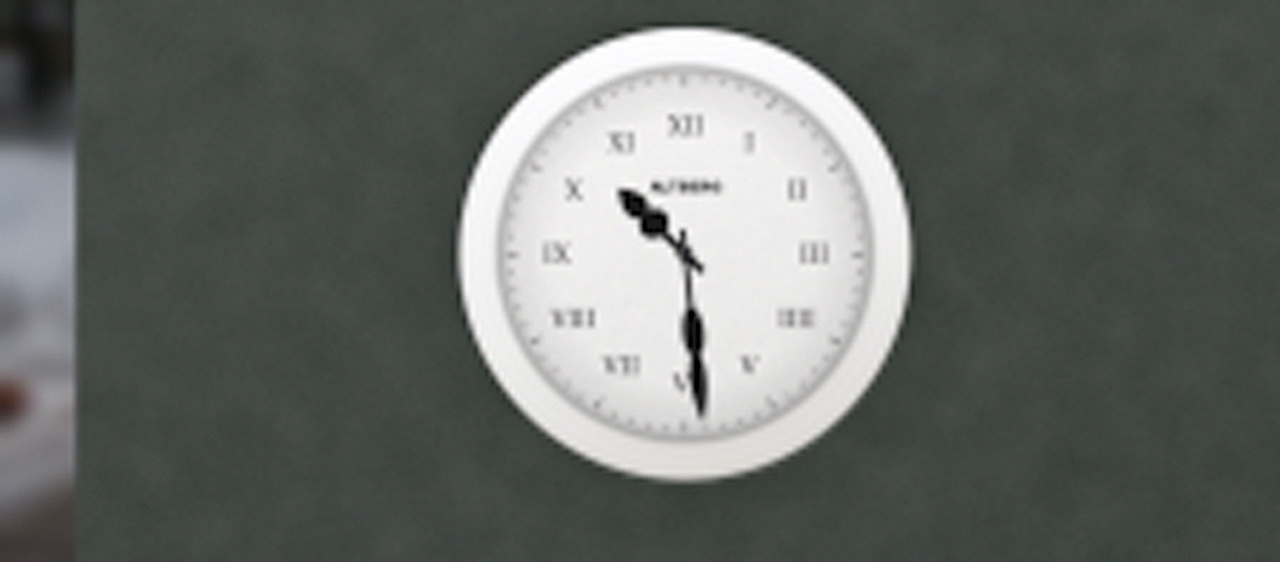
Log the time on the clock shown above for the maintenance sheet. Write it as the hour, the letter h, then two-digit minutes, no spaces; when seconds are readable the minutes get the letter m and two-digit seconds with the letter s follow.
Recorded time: 10h29
